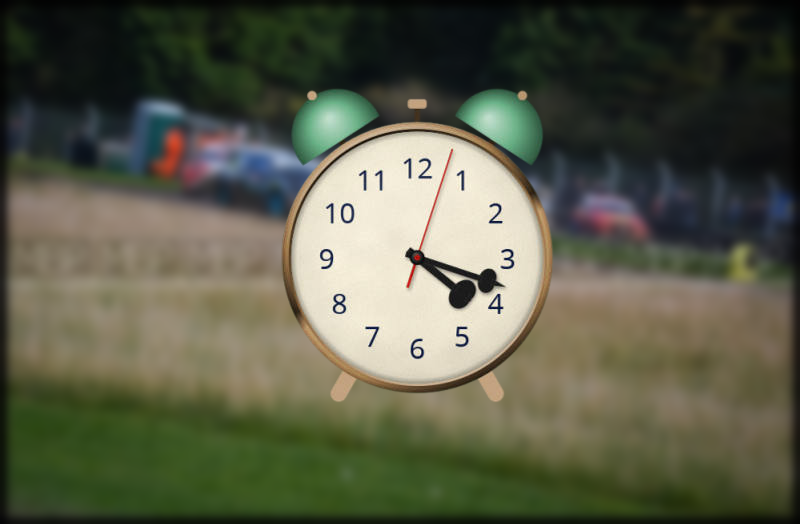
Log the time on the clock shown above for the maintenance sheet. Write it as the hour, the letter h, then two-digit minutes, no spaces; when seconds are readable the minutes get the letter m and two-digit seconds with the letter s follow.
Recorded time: 4h18m03s
